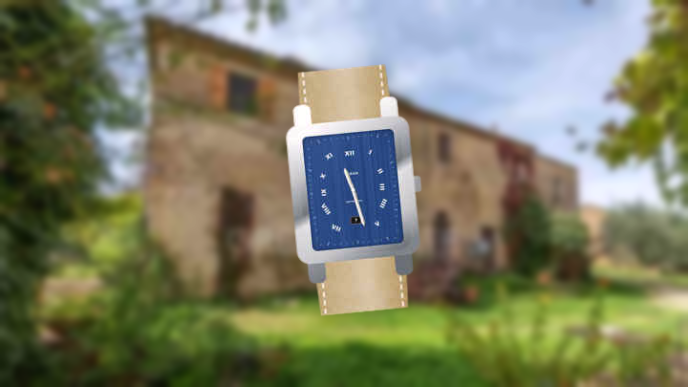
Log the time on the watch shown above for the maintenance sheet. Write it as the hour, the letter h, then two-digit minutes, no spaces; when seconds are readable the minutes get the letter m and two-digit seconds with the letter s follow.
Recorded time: 11h28
